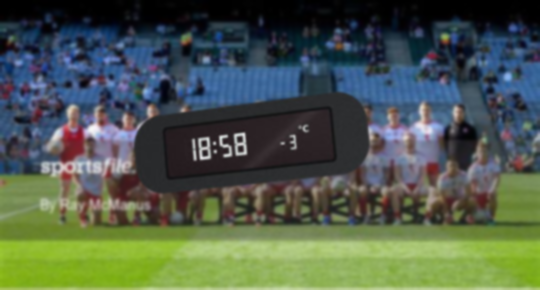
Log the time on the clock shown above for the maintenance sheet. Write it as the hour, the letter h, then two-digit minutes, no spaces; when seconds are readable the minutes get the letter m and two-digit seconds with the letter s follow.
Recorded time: 18h58
